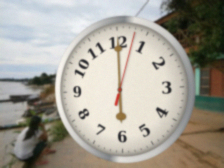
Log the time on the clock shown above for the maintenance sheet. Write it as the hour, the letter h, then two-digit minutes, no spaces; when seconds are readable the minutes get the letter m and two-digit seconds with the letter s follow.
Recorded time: 6h00m03s
